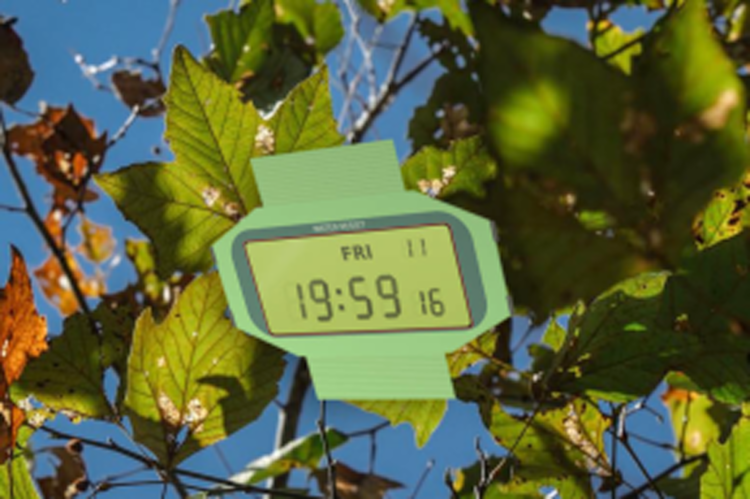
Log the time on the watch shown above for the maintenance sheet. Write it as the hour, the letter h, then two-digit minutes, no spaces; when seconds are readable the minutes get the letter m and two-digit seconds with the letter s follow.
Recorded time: 19h59m16s
